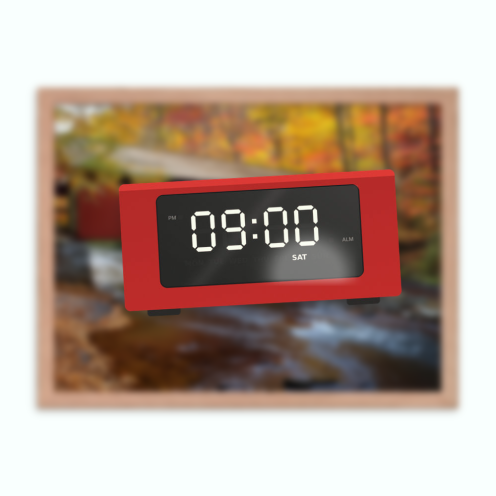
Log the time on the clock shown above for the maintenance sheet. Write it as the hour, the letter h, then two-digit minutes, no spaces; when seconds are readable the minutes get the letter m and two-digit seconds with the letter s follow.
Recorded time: 9h00
